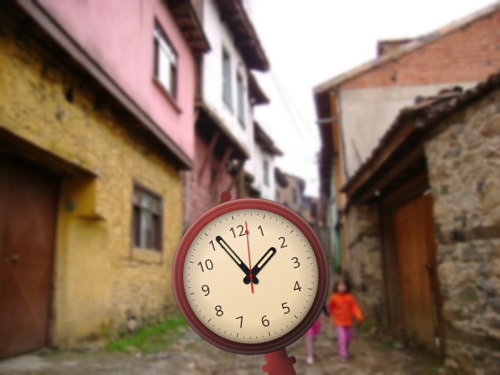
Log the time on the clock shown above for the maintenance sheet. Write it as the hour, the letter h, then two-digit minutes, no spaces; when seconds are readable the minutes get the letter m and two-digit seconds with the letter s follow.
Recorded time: 1h56m02s
